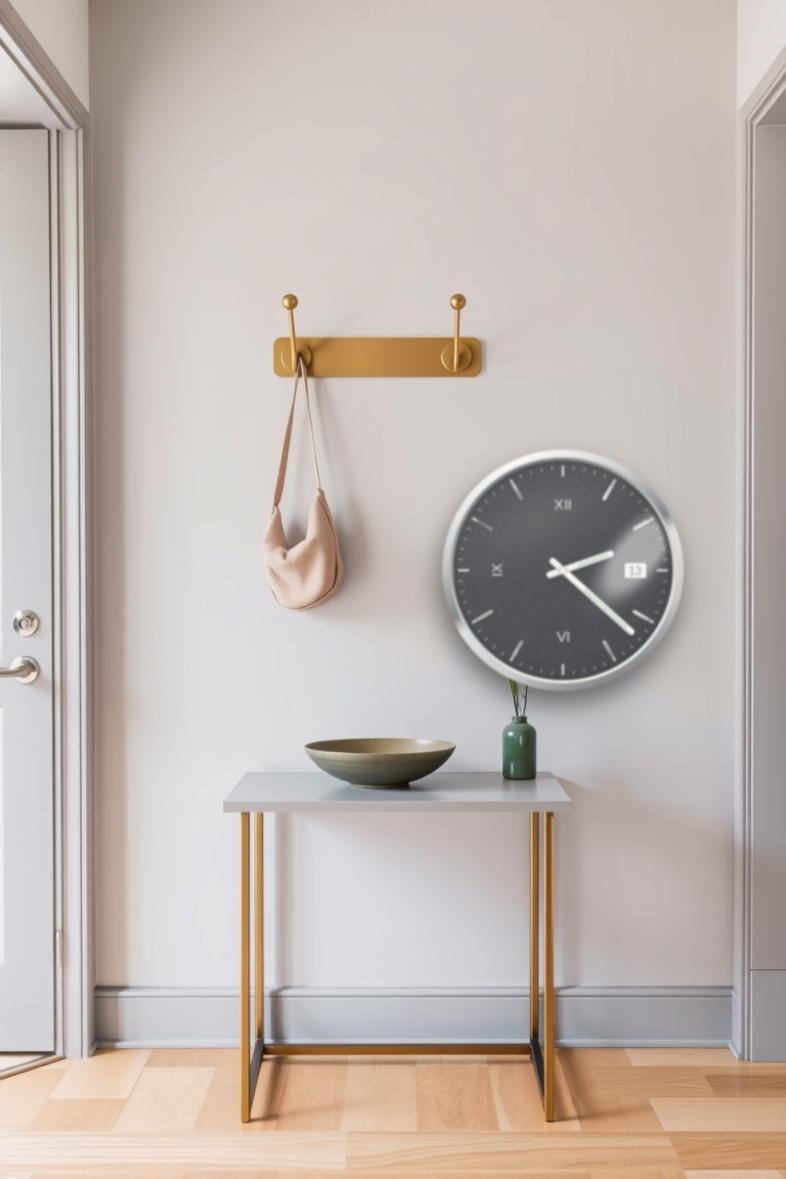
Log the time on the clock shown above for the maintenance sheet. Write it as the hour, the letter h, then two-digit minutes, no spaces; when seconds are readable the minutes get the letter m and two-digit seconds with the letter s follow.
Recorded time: 2h22
